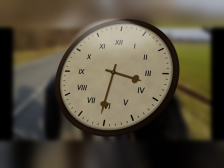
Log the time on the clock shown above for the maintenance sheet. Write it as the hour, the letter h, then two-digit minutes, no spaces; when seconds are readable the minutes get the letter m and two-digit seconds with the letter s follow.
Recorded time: 3h31
